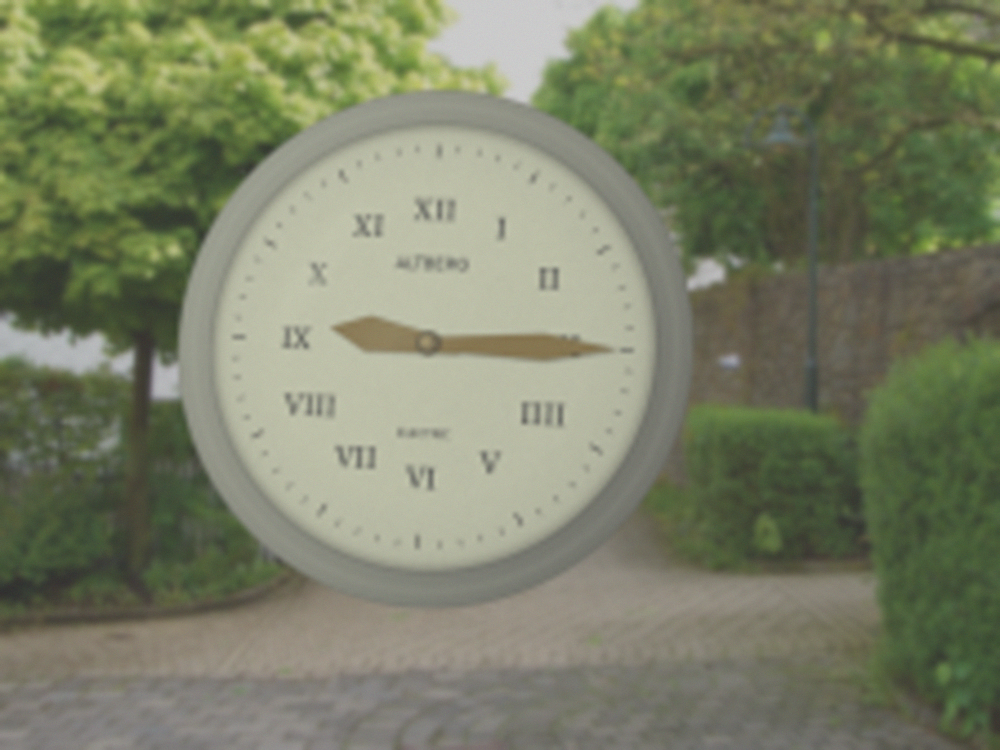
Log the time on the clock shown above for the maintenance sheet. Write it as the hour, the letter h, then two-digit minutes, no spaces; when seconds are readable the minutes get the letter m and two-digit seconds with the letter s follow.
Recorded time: 9h15
